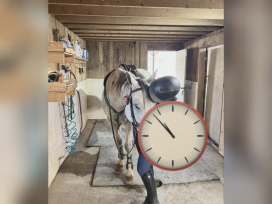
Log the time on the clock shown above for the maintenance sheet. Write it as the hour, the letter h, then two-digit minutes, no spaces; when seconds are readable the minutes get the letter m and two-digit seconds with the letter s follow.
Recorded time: 10h53
